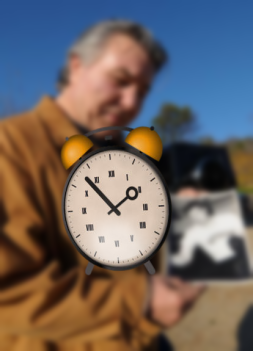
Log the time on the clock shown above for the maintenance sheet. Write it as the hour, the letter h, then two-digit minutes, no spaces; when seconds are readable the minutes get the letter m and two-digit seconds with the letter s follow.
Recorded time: 1h53
